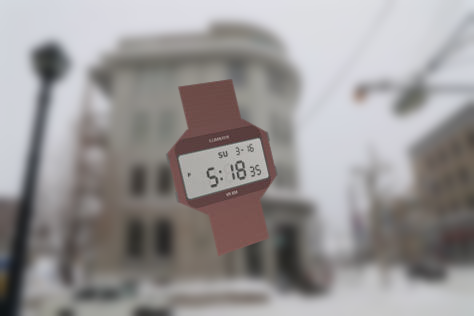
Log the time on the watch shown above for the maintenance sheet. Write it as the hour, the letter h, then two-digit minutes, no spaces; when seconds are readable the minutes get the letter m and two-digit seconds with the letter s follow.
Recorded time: 5h18m35s
